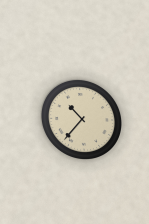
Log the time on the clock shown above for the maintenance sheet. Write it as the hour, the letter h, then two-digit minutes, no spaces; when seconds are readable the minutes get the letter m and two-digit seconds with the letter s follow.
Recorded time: 10h37
